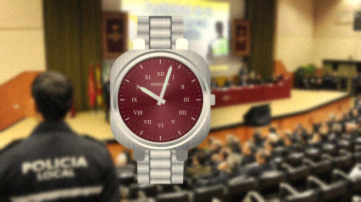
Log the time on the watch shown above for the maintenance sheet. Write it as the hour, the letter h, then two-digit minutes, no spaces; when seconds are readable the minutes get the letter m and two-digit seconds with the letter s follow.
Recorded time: 10h03
